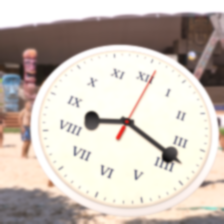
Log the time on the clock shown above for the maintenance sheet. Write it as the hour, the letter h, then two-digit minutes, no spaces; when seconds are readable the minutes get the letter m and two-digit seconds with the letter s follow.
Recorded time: 8h18m01s
